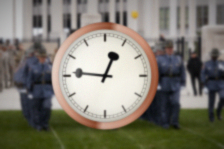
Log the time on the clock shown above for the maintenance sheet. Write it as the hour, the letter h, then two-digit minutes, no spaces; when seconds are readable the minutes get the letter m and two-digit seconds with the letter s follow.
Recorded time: 12h46
